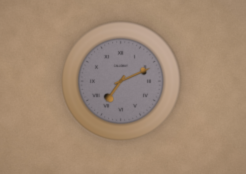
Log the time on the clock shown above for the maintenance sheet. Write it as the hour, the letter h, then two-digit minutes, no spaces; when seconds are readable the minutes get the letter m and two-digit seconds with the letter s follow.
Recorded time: 7h11
